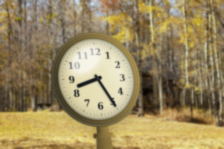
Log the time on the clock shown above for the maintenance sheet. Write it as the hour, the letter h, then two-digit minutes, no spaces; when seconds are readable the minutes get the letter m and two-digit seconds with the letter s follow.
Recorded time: 8h25
